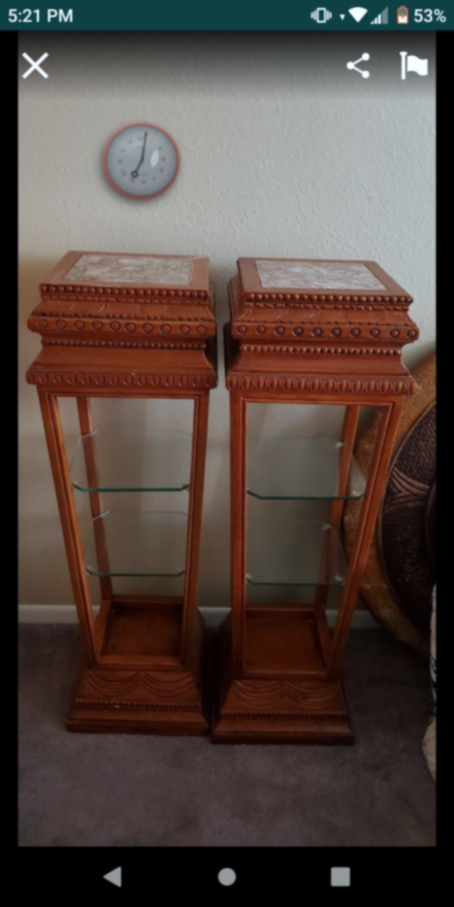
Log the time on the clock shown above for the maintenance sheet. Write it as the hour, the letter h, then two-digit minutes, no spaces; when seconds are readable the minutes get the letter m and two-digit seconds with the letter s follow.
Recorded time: 7h02
